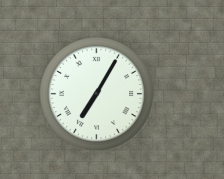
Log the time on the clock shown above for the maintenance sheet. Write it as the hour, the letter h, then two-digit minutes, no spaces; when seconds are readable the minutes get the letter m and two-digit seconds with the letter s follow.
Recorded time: 7h05
